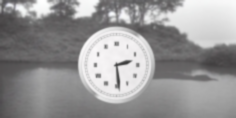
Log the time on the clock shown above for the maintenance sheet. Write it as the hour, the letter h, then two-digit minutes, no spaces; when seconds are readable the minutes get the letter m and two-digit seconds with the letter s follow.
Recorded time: 2h29
